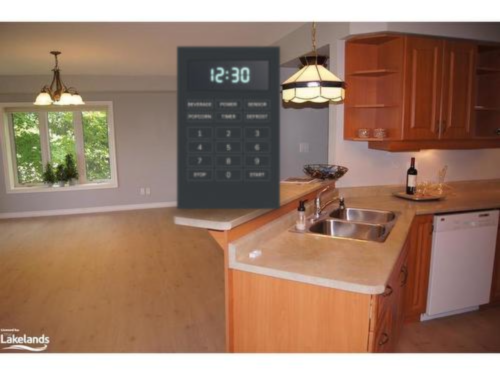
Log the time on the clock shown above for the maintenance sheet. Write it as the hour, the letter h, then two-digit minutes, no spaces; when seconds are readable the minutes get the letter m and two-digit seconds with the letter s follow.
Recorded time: 12h30
